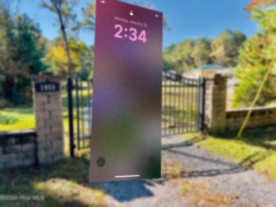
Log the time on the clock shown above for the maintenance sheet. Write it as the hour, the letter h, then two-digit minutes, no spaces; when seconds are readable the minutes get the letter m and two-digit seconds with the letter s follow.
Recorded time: 2h34
